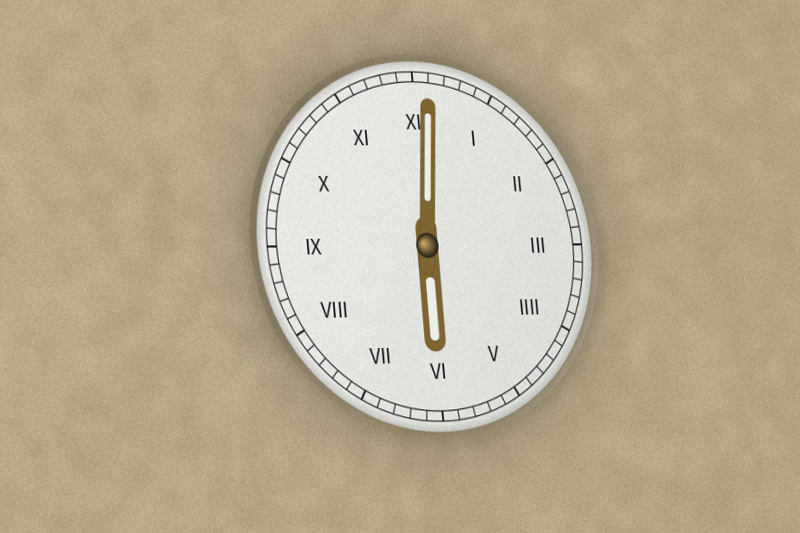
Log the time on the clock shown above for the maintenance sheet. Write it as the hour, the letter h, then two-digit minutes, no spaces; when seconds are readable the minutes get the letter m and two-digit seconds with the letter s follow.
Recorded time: 6h01
